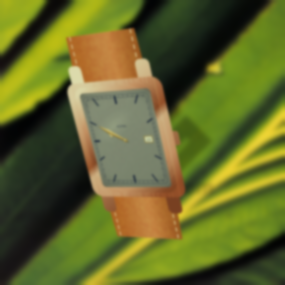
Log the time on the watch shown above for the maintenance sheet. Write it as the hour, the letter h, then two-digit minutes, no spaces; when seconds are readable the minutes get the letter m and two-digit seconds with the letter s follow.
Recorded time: 9h50
